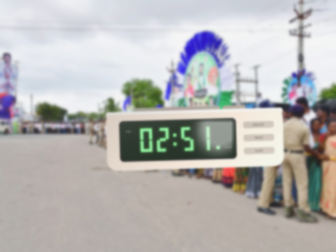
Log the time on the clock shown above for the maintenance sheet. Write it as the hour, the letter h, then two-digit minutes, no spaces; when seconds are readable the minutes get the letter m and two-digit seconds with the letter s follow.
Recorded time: 2h51
